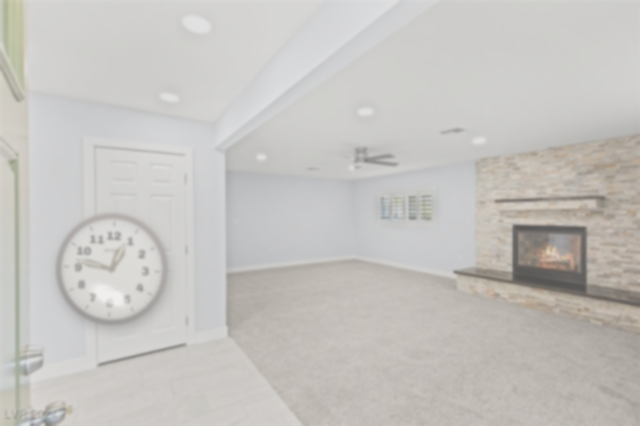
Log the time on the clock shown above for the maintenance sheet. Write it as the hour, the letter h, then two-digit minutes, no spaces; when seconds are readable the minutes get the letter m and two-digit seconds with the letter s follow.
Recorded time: 12h47
